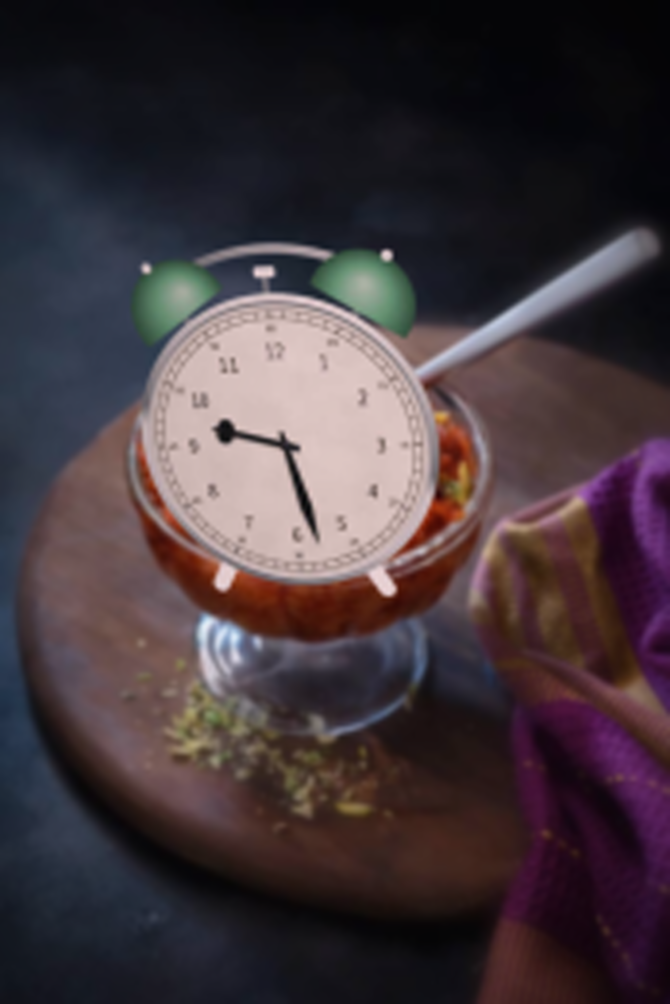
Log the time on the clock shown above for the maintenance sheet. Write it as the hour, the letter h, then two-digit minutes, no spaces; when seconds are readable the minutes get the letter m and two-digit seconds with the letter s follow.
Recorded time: 9h28
